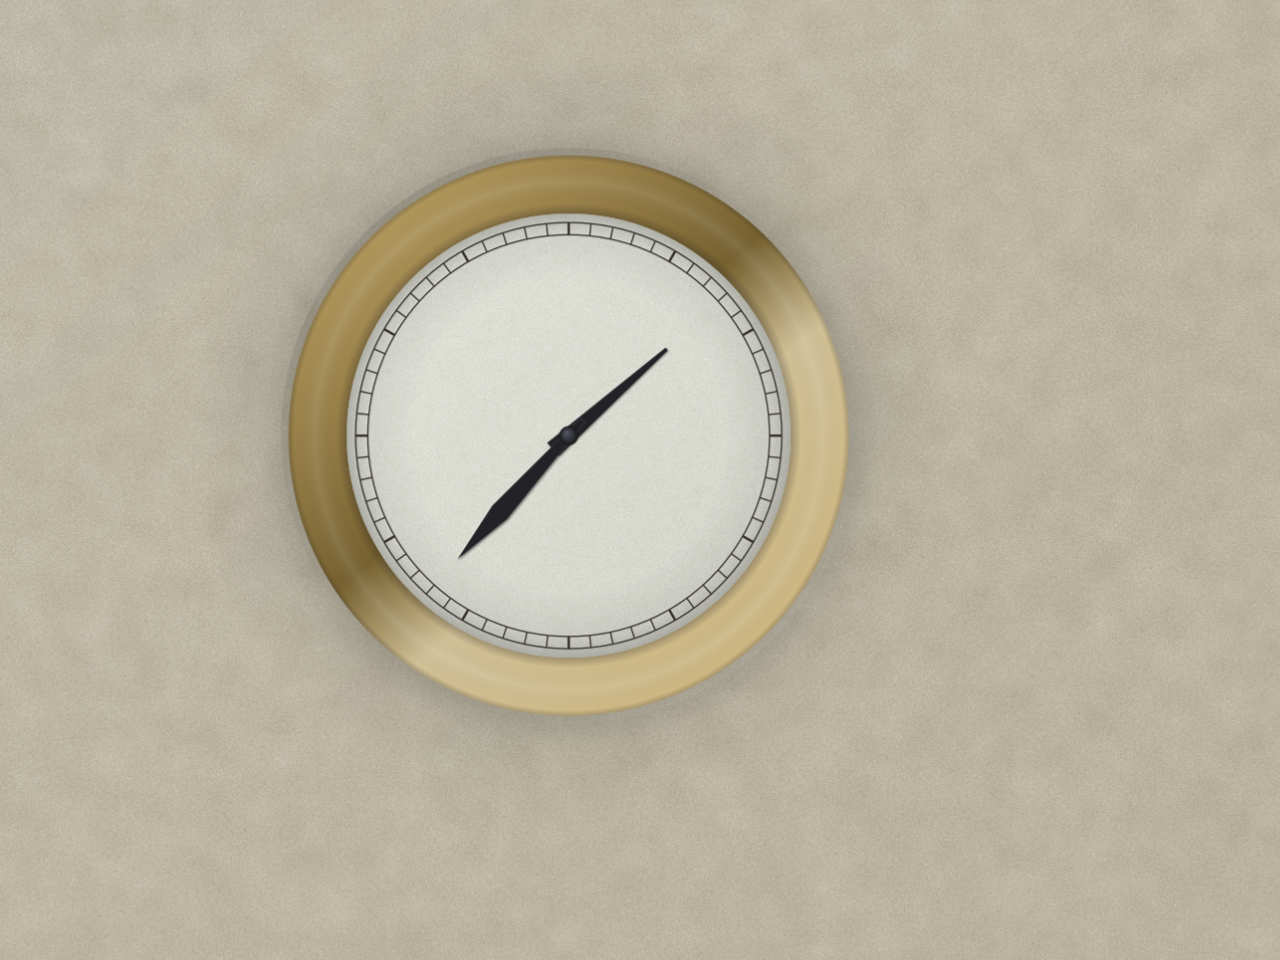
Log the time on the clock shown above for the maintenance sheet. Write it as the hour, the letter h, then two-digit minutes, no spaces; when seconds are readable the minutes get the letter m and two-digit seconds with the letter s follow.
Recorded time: 1h37
